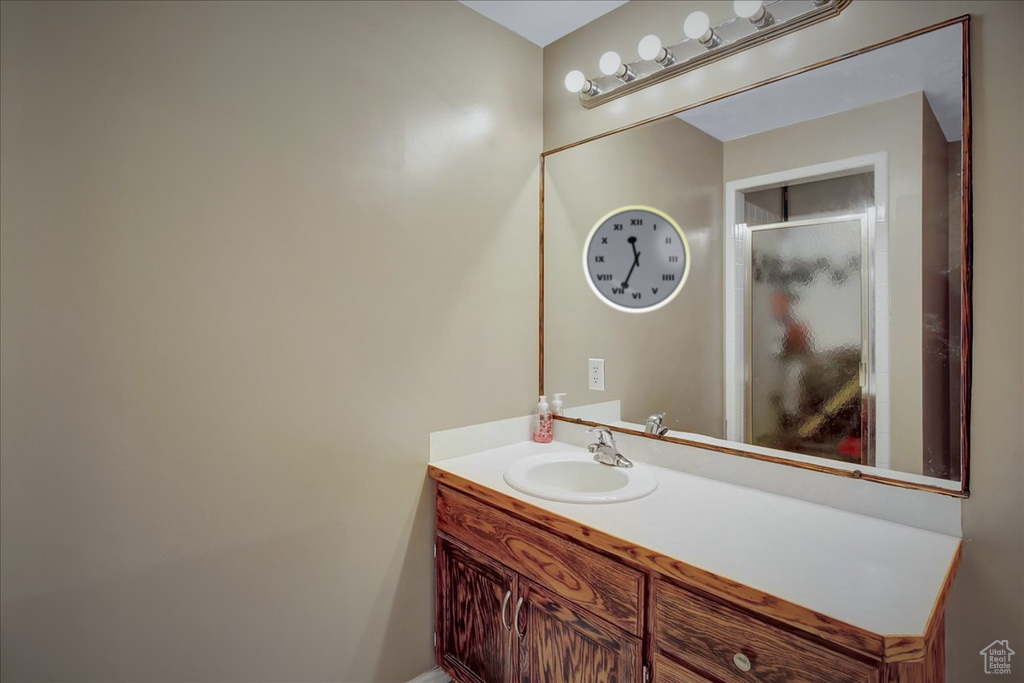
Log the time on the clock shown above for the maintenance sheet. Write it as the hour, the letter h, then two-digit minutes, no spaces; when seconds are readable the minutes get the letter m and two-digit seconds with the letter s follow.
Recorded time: 11h34
